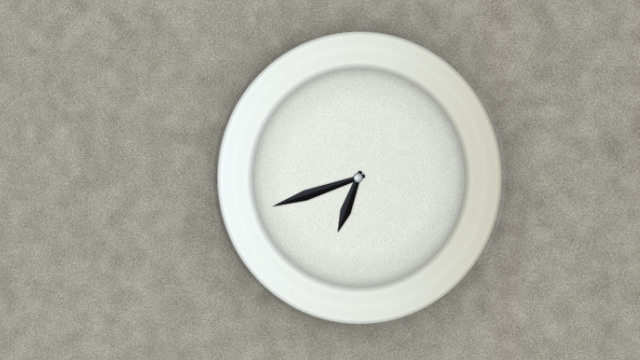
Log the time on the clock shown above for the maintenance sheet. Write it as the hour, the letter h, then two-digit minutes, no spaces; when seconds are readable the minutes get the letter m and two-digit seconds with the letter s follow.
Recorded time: 6h42
